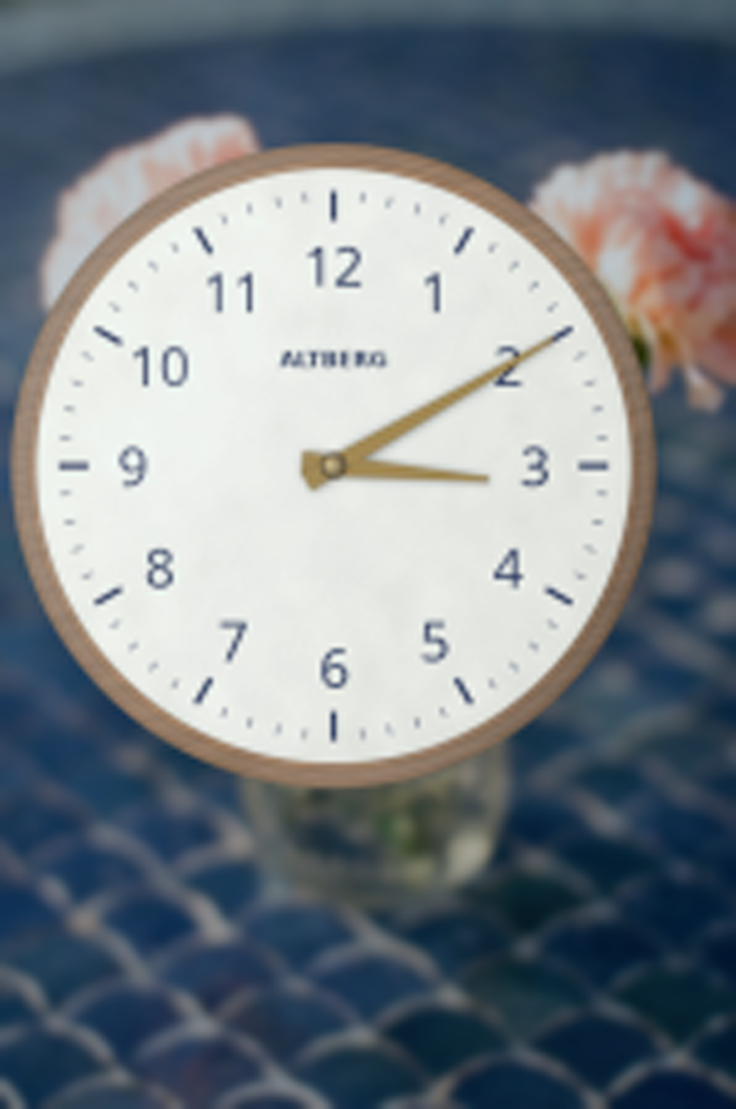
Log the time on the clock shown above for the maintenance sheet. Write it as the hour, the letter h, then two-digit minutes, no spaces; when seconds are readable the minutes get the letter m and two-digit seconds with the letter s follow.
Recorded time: 3h10
